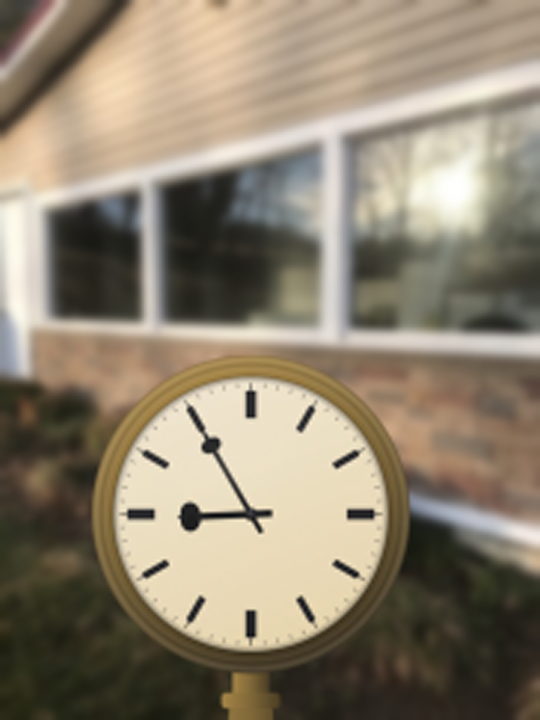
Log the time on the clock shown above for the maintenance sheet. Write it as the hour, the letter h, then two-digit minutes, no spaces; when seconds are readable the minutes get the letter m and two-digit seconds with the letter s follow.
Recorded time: 8h55
